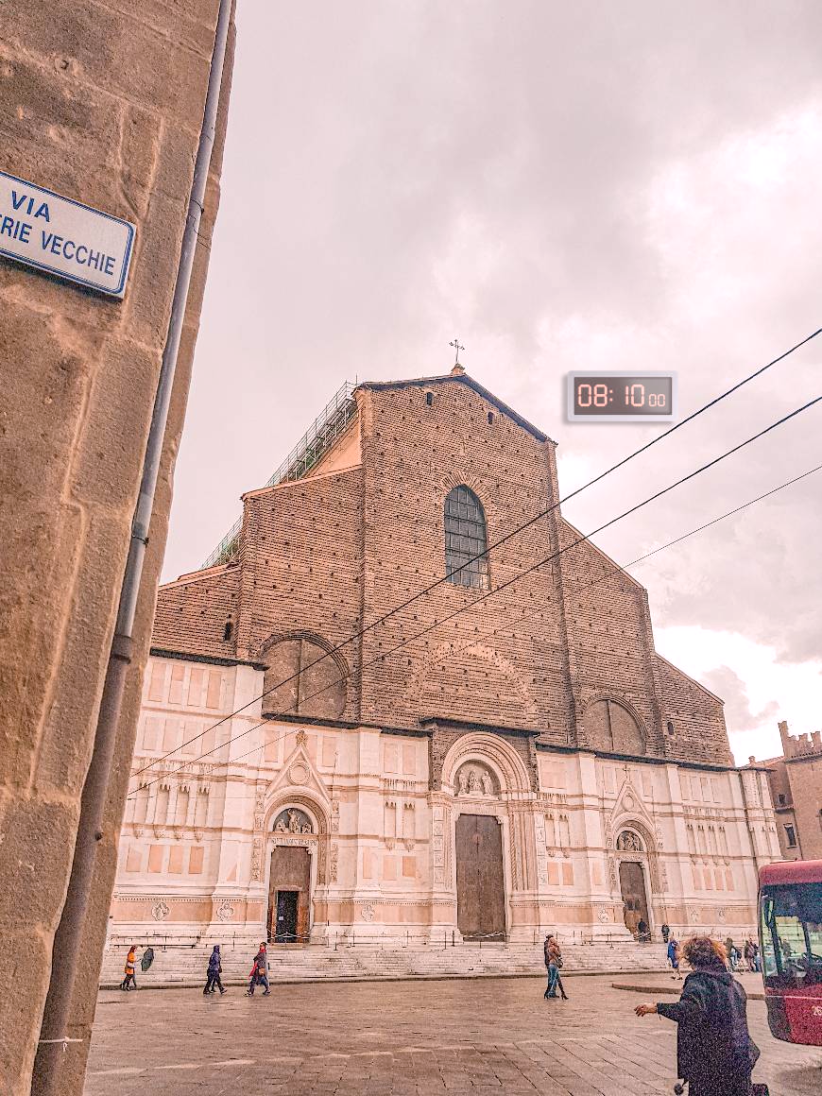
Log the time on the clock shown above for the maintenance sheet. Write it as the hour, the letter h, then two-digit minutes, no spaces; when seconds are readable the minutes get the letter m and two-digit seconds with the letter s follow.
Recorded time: 8h10m00s
